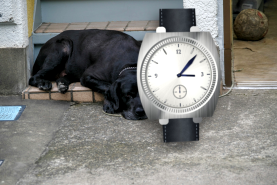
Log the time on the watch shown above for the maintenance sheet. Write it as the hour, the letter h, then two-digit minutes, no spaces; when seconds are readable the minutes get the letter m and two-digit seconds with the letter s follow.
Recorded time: 3h07
